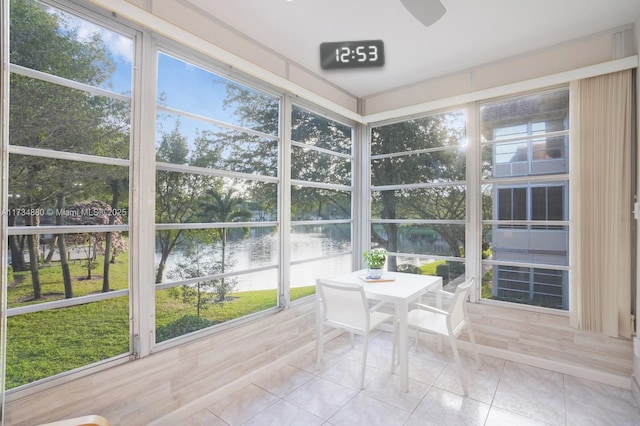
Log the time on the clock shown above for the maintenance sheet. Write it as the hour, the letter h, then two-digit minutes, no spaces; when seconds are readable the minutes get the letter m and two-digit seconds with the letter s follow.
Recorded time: 12h53
